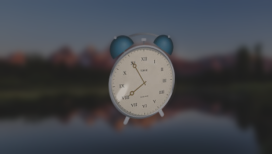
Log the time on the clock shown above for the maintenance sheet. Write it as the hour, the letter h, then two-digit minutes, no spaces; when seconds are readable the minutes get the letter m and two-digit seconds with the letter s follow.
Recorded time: 7h55
